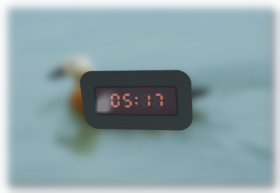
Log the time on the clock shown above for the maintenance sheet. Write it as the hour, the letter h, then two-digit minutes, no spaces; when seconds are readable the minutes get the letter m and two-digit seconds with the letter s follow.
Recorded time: 5h17
